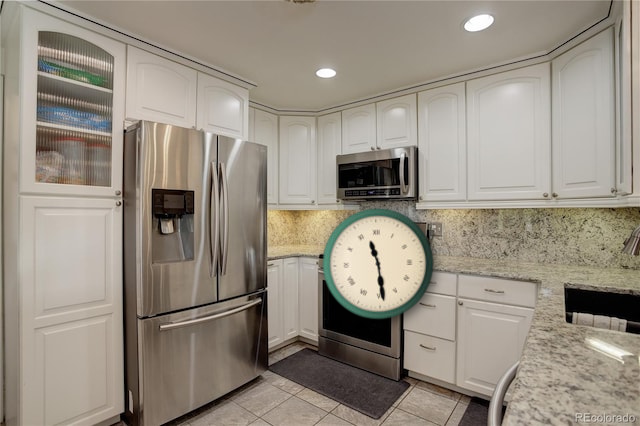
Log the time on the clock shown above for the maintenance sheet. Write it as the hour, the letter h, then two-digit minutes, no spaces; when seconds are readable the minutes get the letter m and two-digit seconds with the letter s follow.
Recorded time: 11h29
